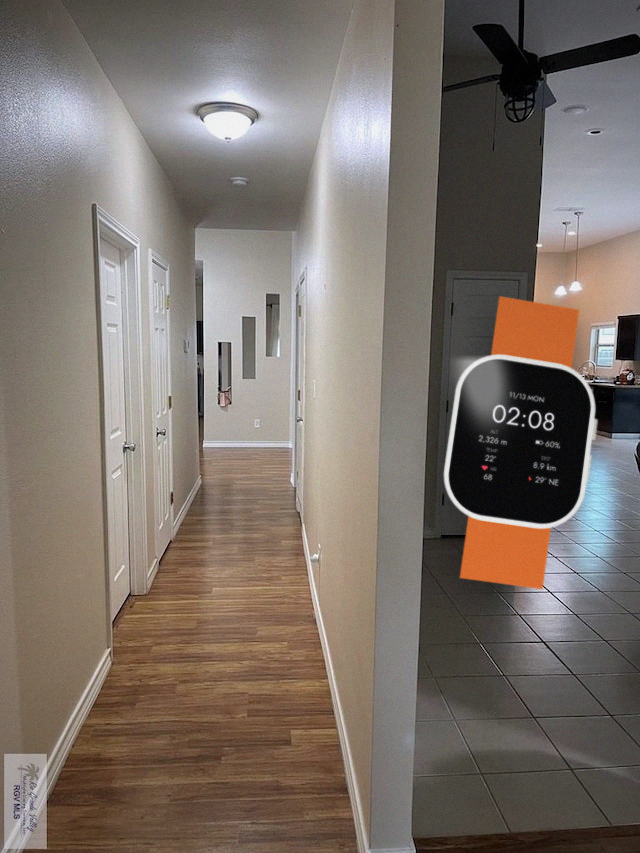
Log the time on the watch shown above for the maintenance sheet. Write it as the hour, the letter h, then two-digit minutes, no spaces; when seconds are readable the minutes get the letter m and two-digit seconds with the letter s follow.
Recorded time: 2h08
